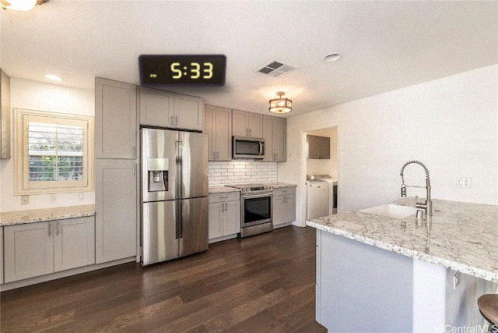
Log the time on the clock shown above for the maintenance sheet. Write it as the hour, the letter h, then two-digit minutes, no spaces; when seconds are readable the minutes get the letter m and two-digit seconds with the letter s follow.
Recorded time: 5h33
